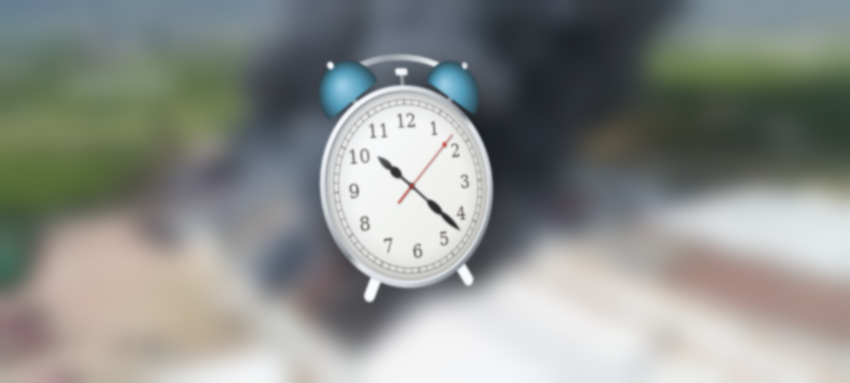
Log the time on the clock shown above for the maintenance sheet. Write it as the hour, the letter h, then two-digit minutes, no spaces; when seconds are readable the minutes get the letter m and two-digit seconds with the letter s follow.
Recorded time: 10h22m08s
